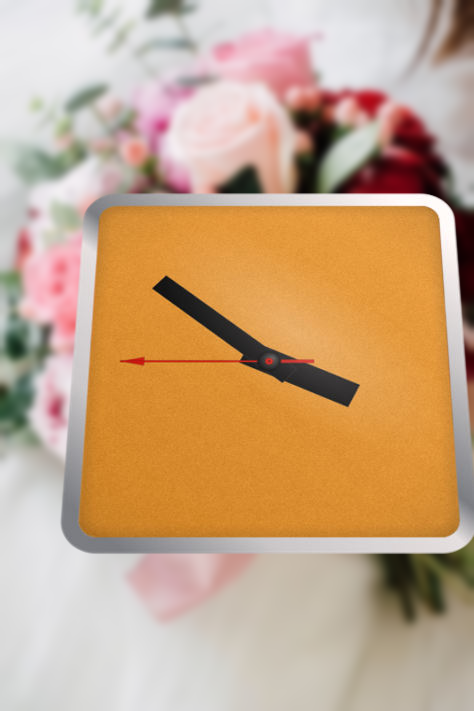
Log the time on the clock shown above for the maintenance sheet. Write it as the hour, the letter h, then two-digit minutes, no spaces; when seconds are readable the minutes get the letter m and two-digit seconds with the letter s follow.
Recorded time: 3h51m45s
